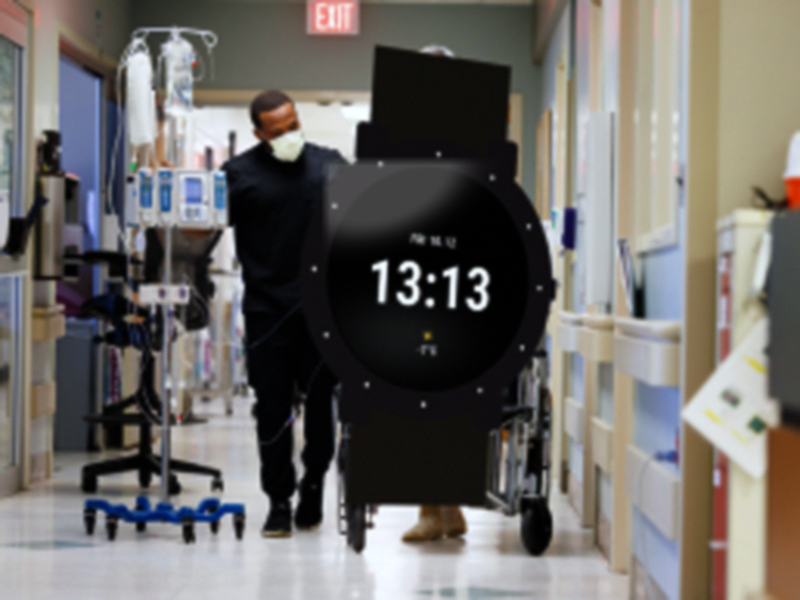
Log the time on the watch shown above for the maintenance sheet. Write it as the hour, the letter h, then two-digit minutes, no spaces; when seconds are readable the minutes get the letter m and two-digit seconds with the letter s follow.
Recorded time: 13h13
